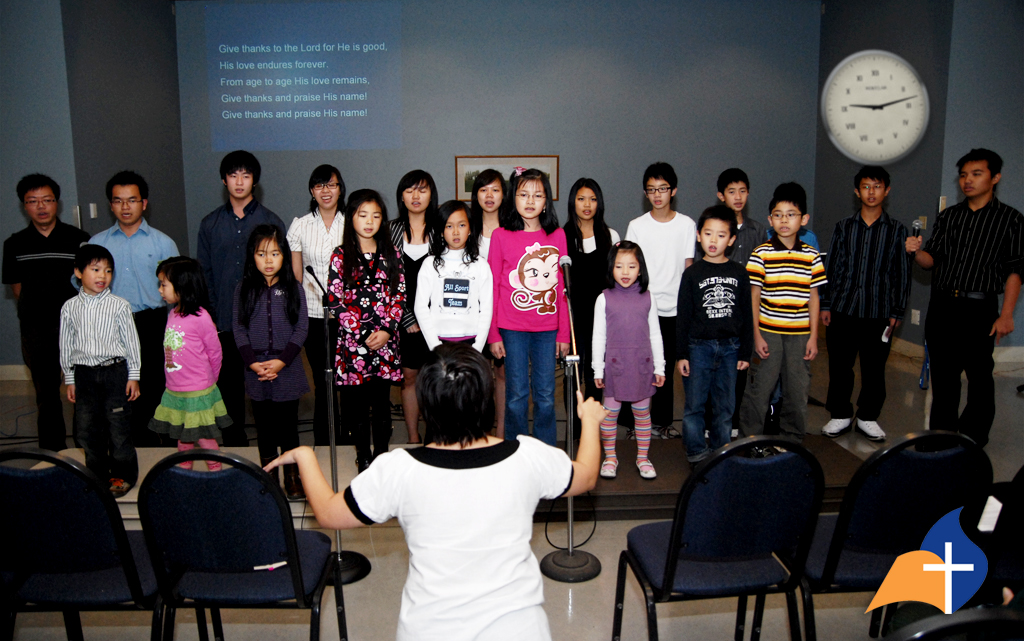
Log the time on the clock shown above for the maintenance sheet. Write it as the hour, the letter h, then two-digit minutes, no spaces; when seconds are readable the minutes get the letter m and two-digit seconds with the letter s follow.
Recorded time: 9h13
